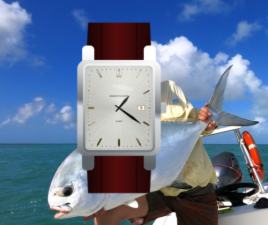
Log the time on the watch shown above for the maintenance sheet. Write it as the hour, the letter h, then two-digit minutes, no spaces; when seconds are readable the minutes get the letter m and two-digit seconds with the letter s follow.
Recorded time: 1h21
